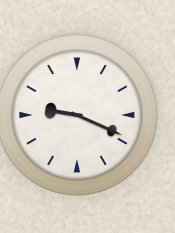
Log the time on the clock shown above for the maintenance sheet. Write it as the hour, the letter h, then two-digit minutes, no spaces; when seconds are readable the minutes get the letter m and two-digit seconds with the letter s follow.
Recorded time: 9h19
